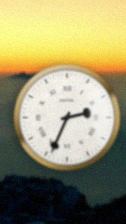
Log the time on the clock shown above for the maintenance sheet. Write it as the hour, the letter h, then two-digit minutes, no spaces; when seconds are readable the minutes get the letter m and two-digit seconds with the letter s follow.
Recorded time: 2h34
